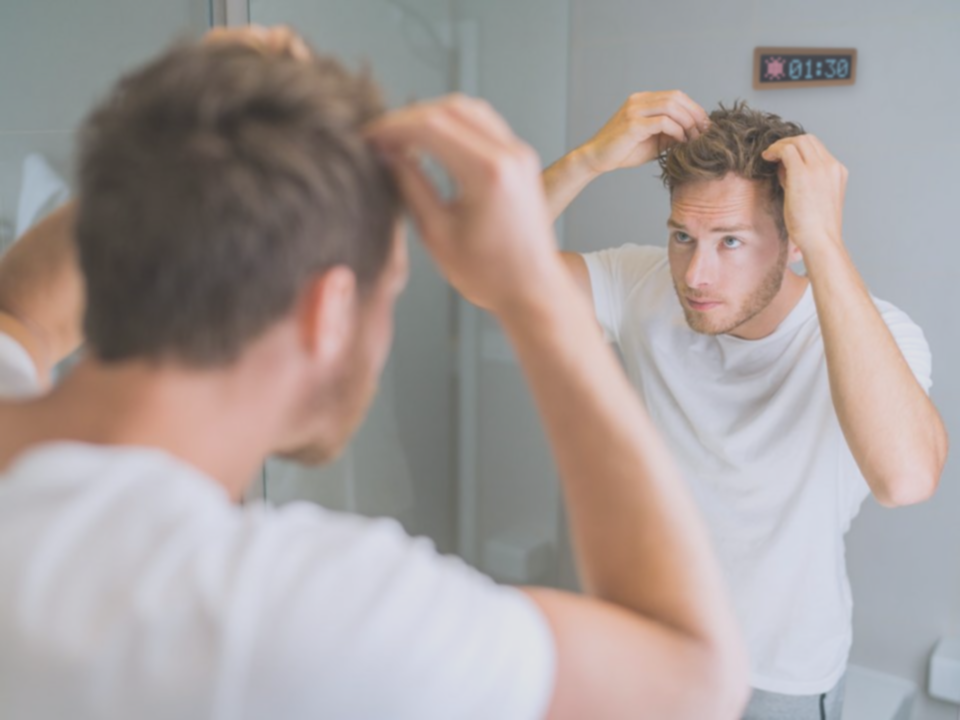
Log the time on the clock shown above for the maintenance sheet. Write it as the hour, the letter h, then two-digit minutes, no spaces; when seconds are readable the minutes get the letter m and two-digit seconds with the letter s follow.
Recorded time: 1h30
